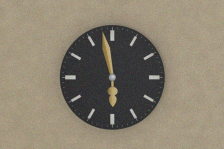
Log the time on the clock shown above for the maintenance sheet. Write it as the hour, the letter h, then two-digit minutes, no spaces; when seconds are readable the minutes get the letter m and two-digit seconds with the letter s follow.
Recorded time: 5h58
